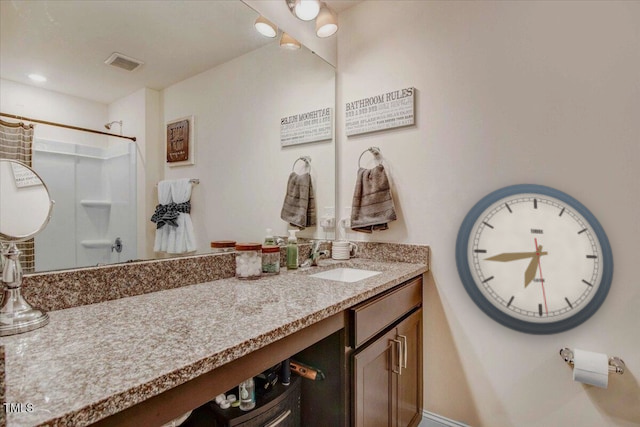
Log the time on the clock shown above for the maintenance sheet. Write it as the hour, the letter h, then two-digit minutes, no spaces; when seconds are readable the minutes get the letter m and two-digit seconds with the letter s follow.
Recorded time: 6h43m29s
